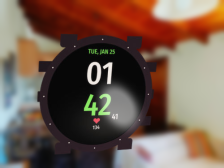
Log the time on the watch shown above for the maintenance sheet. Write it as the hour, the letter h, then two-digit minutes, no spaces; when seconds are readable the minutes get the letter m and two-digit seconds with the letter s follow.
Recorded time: 1h42m41s
